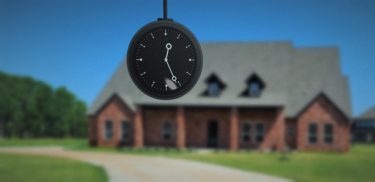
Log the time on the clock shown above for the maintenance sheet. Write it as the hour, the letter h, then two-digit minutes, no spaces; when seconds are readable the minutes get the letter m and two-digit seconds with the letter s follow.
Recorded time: 12h26
